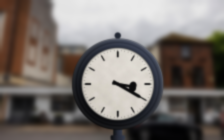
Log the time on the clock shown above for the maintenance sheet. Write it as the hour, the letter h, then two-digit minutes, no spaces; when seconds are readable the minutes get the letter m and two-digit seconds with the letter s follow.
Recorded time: 3h20
